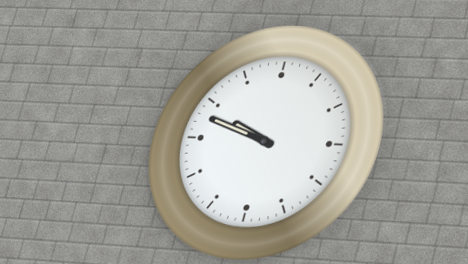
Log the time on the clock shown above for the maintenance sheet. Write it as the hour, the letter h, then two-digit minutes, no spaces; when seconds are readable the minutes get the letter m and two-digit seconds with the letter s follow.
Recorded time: 9h48
